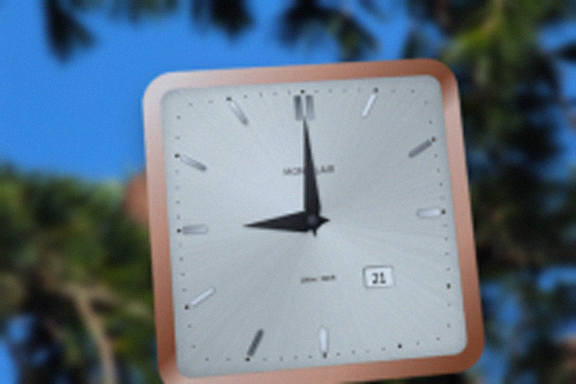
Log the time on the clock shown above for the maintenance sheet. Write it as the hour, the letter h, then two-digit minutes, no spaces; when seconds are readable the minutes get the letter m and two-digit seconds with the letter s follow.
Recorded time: 9h00
